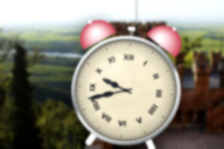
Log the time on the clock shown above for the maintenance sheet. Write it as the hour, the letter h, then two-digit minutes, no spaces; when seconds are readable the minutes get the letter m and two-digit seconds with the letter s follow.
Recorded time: 9h42
